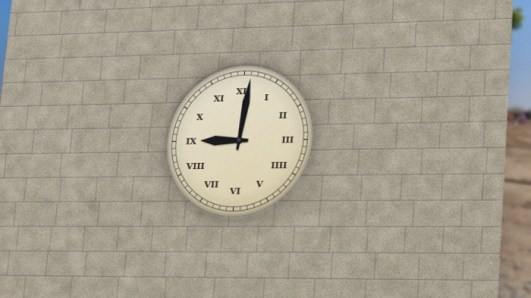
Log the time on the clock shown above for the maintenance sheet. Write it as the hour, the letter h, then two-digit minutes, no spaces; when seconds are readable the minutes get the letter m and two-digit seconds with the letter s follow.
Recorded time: 9h01
